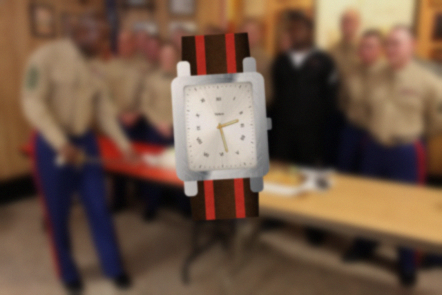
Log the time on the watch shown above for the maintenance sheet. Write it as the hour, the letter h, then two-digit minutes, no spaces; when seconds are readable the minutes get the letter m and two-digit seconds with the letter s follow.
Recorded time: 2h28
